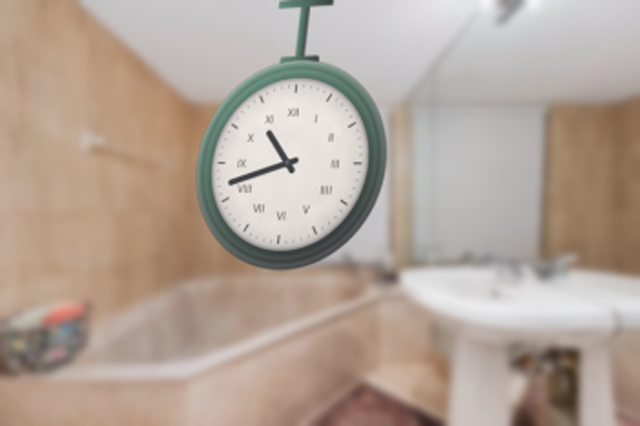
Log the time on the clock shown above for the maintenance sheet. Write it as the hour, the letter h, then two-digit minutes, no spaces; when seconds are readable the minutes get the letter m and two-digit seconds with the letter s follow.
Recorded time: 10h42
